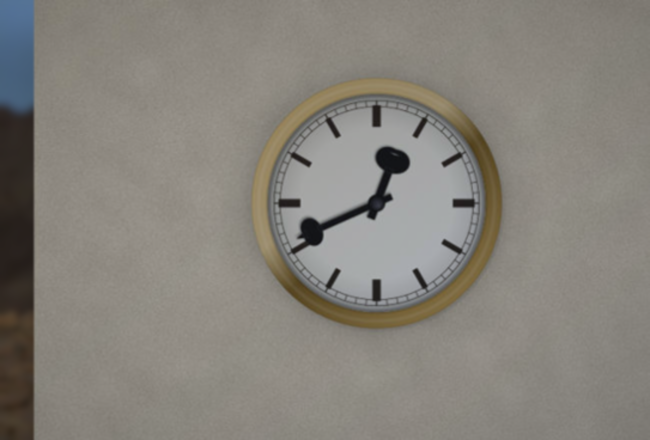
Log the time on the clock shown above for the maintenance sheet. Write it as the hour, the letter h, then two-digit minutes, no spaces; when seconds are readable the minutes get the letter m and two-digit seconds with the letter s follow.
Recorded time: 12h41
